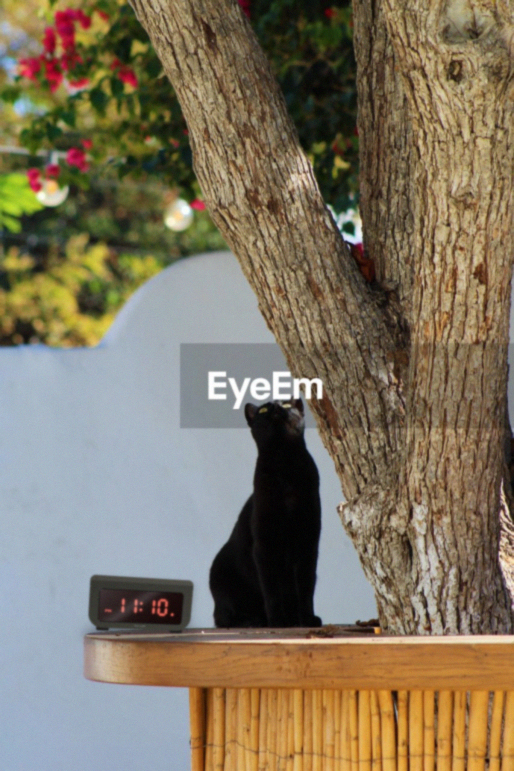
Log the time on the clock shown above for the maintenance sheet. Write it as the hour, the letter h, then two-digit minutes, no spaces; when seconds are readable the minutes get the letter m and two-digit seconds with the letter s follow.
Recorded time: 11h10
